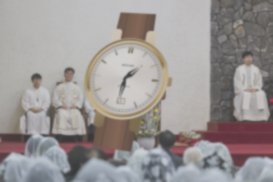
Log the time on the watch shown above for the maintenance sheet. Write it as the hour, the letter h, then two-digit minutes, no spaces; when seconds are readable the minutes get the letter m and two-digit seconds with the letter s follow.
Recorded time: 1h31
